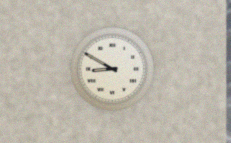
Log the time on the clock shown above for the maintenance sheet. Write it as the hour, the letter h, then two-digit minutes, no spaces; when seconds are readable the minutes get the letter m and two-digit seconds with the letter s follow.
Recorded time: 8h50
